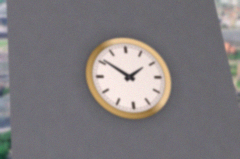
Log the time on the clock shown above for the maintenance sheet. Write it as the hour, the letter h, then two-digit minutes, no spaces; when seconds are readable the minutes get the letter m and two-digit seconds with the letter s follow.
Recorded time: 1h51
